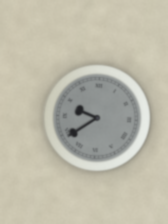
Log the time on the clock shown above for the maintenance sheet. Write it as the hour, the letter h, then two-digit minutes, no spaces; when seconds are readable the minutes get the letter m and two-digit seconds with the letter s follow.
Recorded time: 9h39
